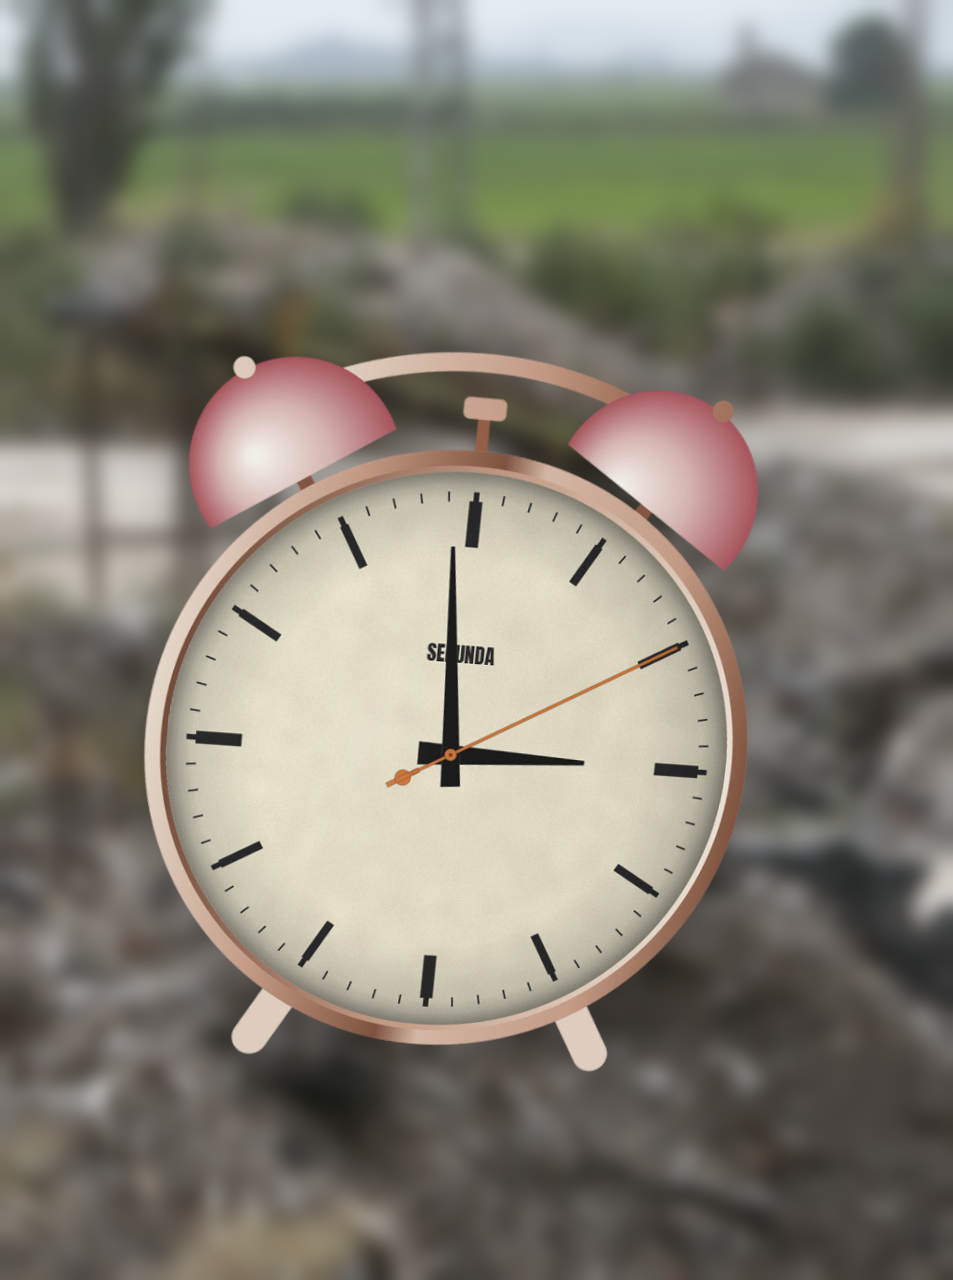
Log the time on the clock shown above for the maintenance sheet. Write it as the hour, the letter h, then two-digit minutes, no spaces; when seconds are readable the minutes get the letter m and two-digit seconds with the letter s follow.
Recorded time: 2h59m10s
